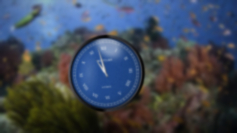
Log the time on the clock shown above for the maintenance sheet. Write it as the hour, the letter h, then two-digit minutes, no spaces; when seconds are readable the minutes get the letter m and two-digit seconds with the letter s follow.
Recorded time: 10h58
